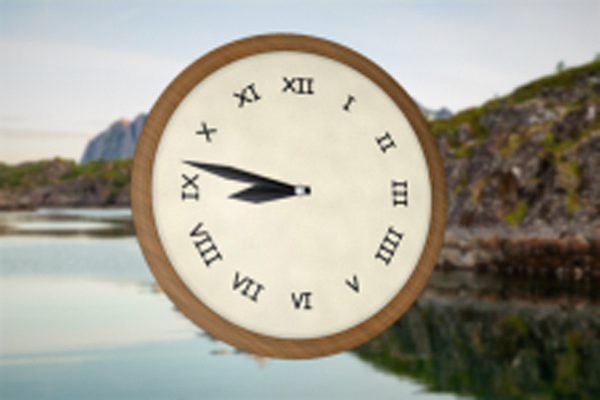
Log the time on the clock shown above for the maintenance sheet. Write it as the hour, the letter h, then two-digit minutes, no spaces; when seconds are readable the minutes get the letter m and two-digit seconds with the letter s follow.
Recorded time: 8h47
